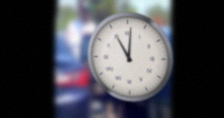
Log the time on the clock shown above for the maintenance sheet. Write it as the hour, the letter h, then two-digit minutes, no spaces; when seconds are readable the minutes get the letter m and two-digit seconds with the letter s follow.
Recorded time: 11h01
